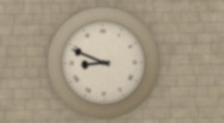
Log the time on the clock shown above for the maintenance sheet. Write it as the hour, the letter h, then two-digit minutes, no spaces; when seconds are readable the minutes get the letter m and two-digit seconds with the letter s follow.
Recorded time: 8h49
